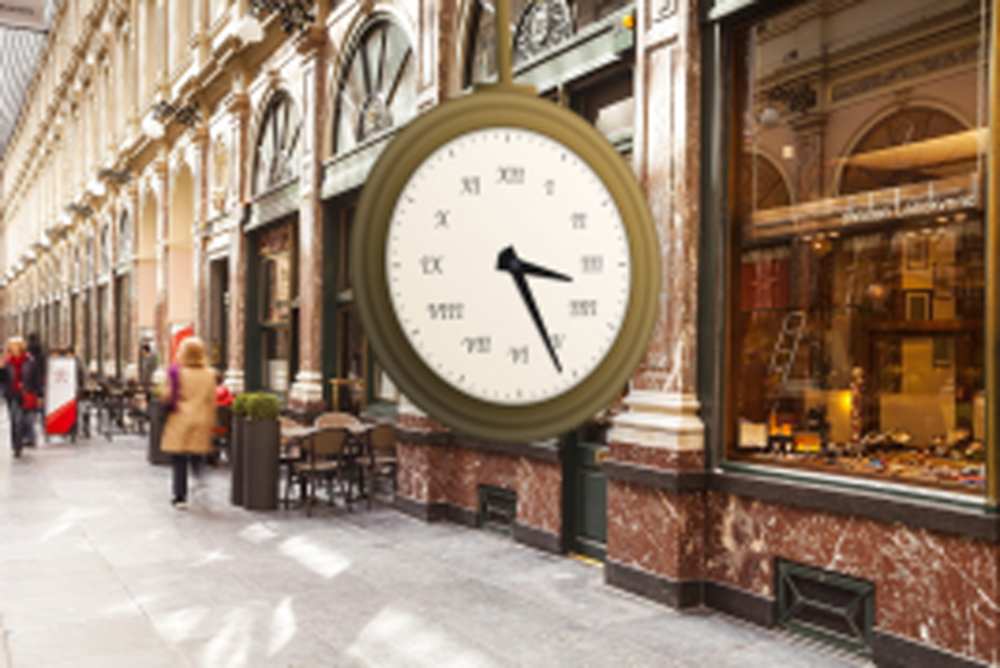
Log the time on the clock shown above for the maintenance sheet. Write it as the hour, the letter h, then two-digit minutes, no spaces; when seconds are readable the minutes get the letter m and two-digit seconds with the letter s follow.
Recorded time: 3h26
